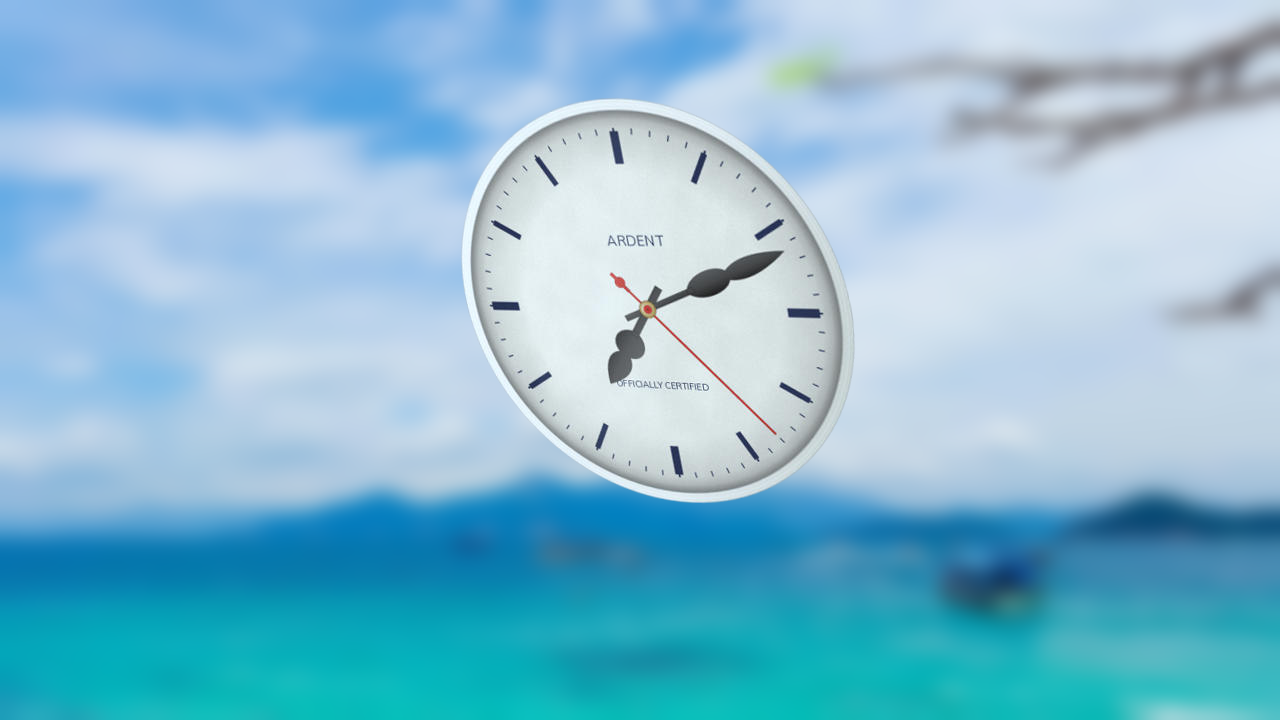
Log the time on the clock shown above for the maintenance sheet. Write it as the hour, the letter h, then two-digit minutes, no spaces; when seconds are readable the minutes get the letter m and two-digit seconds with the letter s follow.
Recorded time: 7h11m23s
